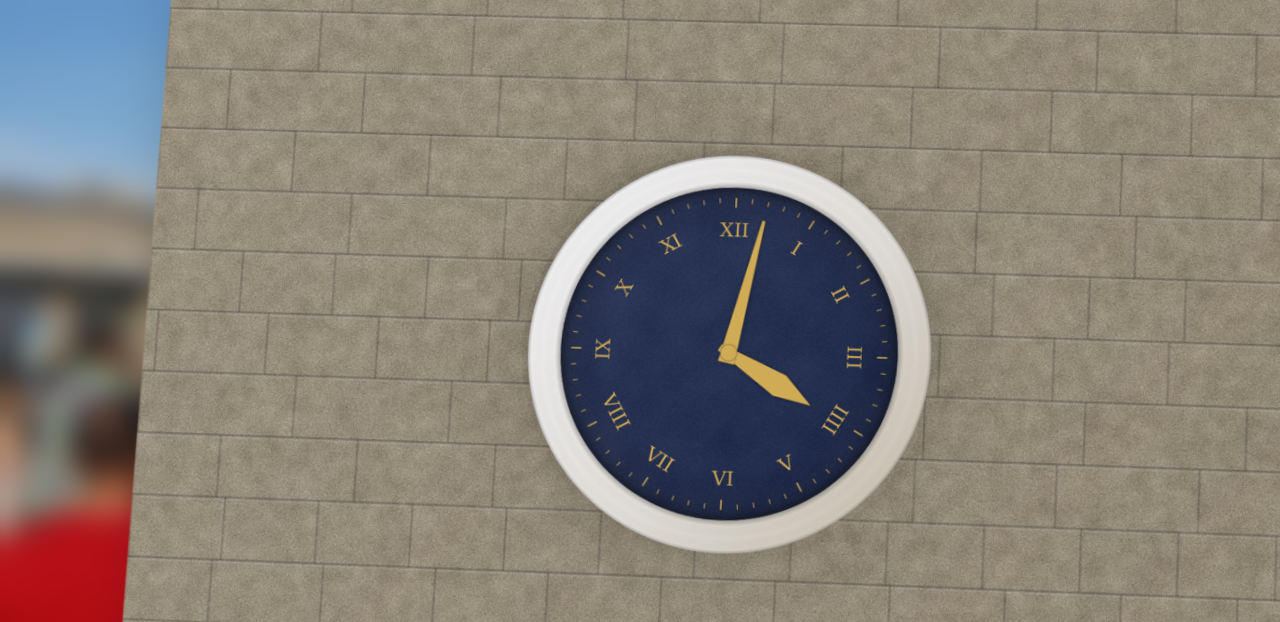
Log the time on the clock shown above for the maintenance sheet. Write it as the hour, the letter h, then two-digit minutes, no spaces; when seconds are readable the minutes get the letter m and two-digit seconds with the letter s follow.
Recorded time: 4h02
